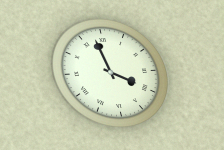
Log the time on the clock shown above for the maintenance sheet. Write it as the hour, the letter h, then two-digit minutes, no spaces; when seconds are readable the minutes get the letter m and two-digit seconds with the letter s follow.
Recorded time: 3h58
